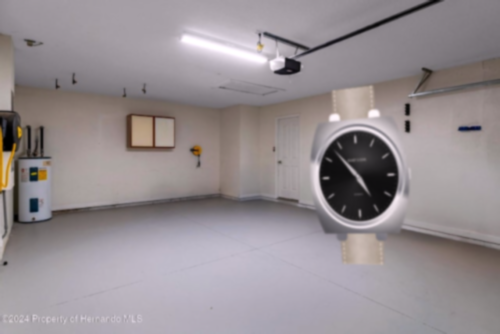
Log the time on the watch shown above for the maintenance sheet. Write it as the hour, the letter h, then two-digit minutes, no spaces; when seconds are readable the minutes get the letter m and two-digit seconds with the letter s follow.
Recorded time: 4h53
